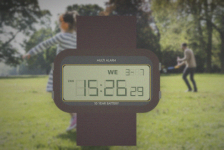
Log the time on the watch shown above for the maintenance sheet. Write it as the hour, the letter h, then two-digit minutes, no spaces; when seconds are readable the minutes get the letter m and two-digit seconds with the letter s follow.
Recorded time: 15h26m29s
